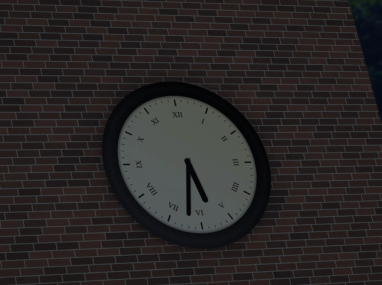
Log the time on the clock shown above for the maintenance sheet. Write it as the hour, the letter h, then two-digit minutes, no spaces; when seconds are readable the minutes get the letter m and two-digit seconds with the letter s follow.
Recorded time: 5h32
